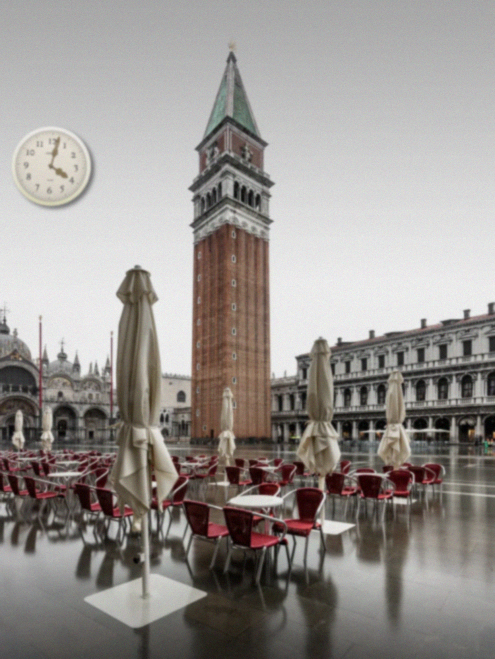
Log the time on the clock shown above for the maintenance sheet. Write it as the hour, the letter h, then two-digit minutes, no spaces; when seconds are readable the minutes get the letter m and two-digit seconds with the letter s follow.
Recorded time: 4h02
